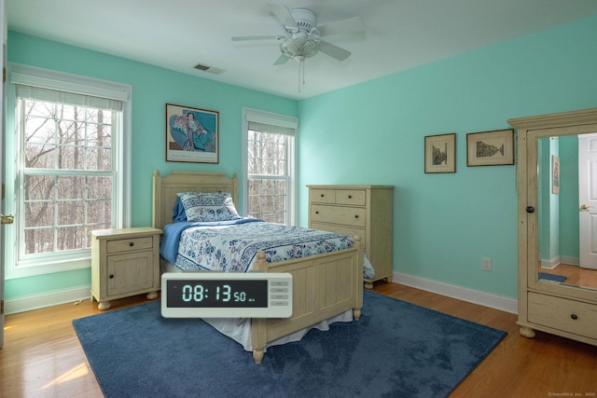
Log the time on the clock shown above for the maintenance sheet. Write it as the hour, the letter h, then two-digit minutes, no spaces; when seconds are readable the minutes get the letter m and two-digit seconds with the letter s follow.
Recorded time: 8h13m50s
